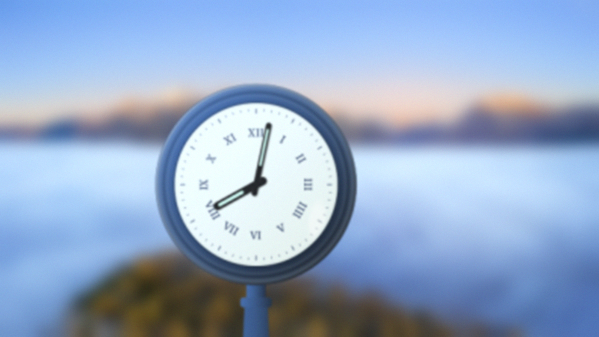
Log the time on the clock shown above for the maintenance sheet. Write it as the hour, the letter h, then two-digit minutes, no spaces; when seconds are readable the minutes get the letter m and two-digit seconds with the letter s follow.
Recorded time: 8h02
